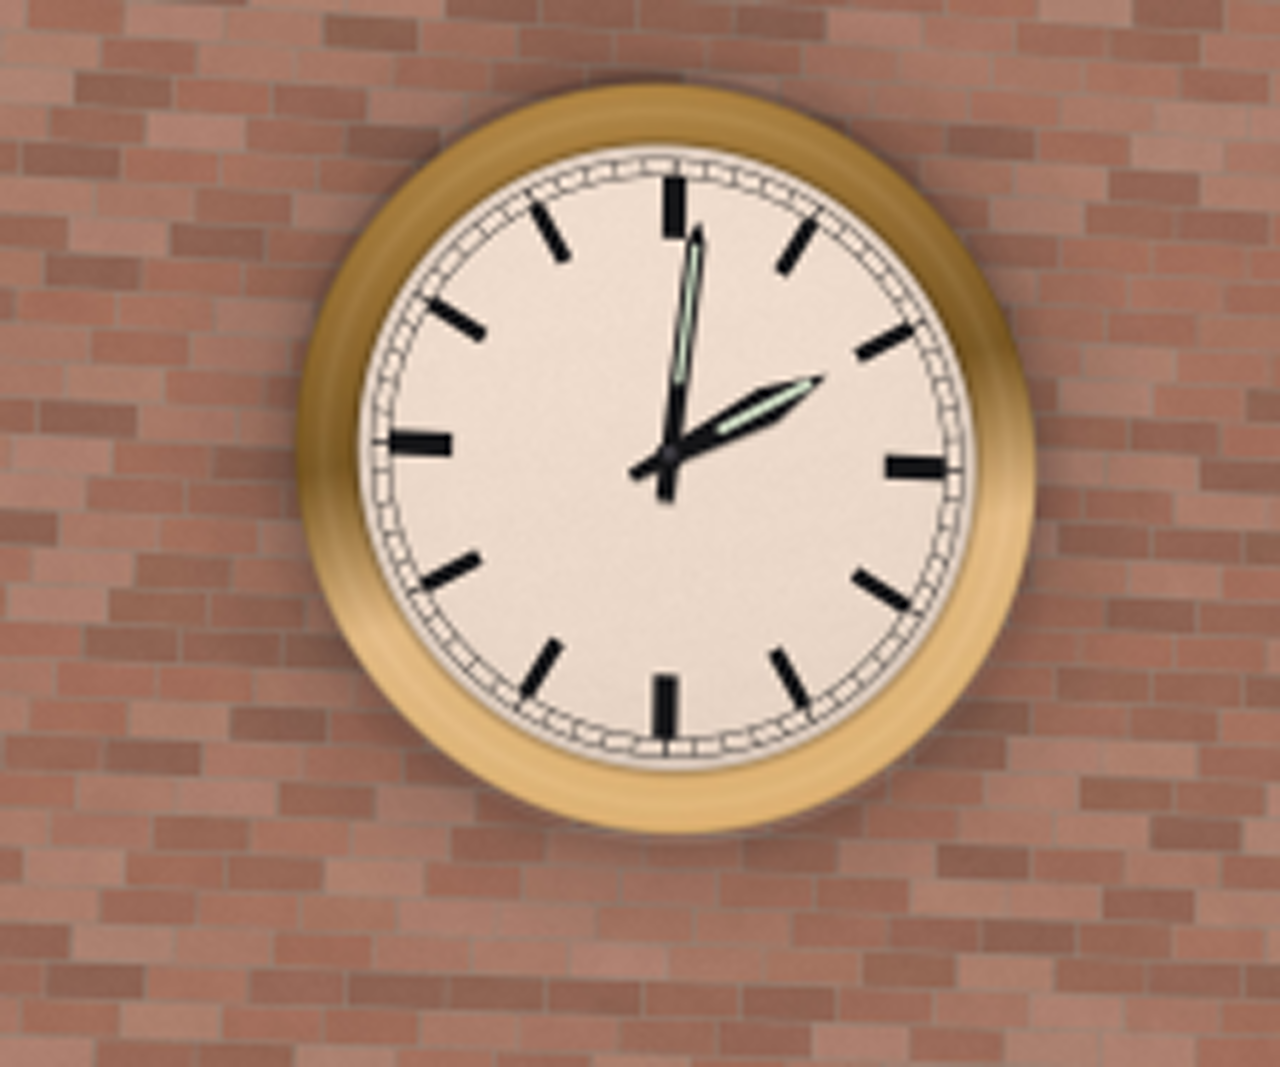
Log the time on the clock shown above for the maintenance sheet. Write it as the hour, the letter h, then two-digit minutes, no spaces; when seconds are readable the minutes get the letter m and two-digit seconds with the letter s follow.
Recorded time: 2h01
